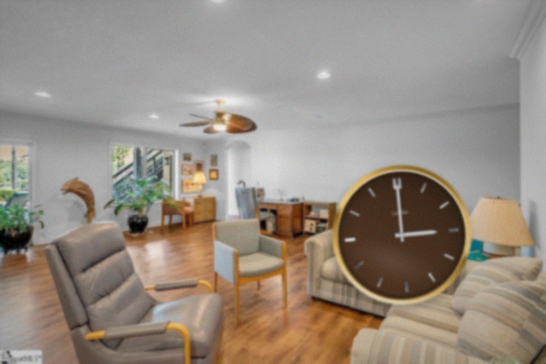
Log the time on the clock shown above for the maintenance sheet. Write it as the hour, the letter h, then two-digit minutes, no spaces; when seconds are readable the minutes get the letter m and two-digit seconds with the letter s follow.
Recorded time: 3h00
